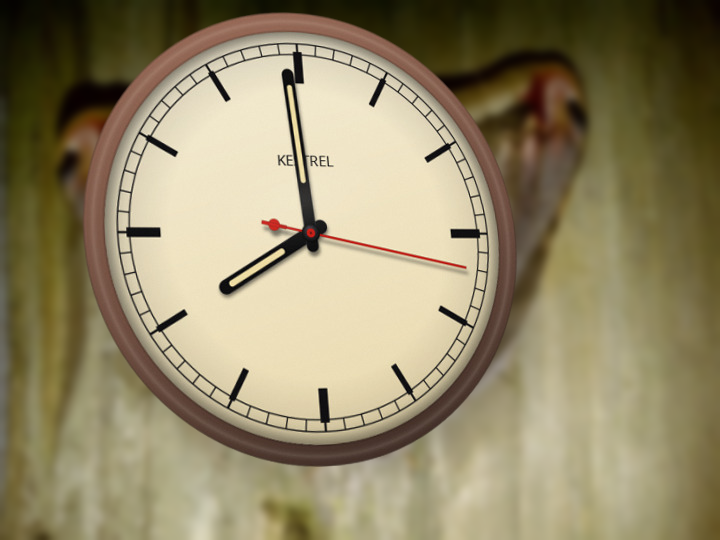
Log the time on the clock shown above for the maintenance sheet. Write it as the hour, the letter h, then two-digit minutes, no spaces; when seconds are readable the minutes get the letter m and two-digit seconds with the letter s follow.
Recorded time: 7h59m17s
